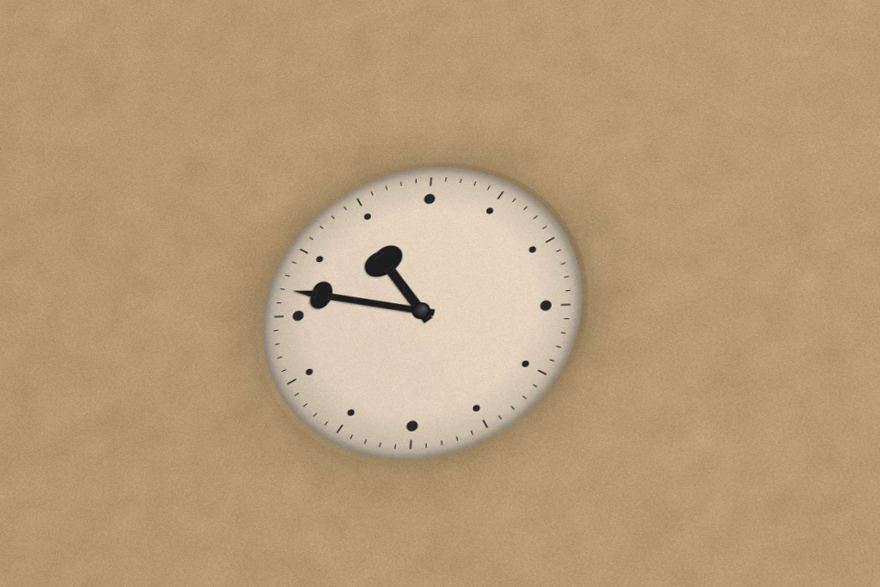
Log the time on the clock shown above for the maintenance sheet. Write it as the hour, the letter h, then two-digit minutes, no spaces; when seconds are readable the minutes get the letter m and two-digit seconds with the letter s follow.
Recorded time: 10h47
